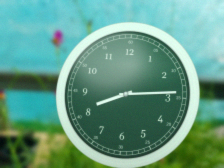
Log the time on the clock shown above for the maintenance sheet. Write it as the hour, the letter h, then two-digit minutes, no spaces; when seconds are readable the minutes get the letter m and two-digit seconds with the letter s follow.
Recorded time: 8h14
